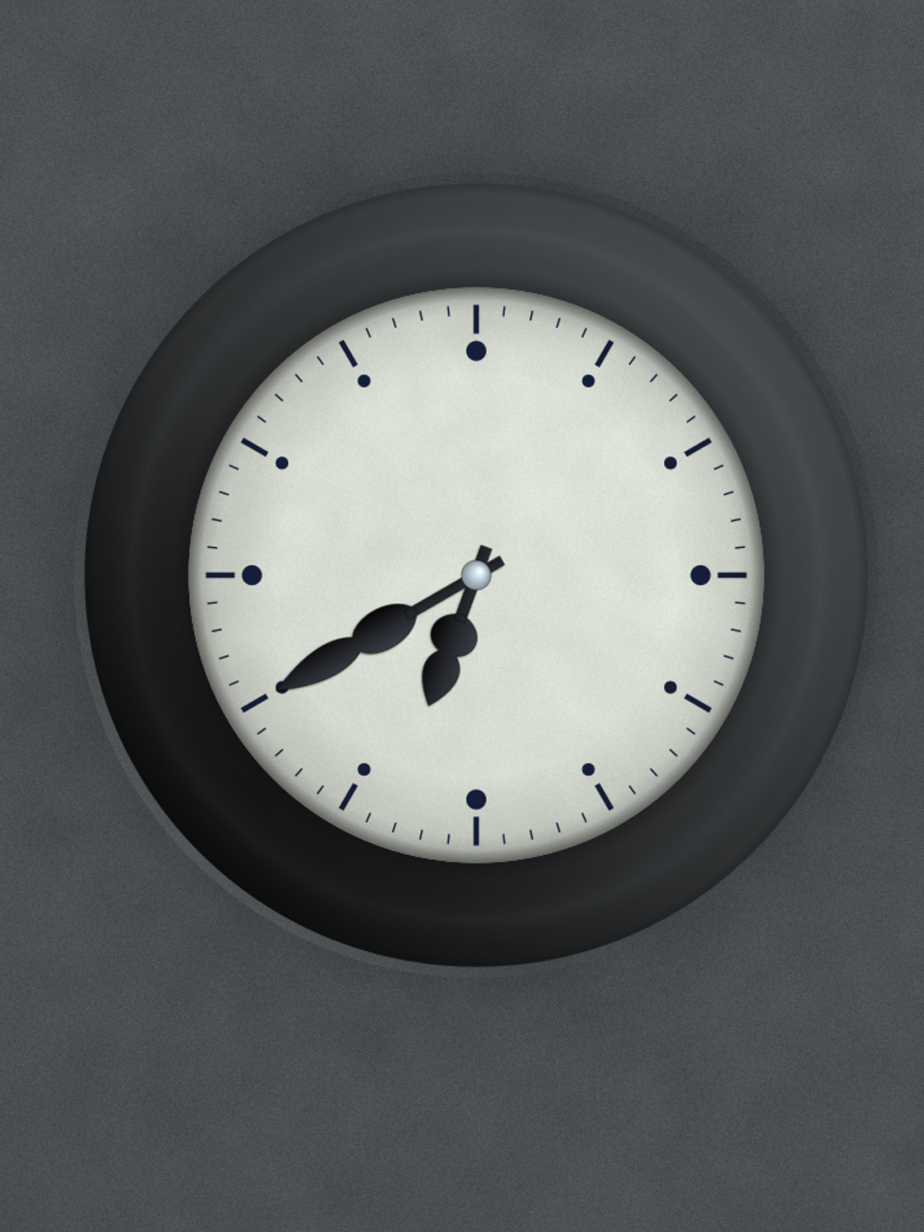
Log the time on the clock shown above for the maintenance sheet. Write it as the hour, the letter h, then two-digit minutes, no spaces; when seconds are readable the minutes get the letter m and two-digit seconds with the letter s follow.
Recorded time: 6h40
